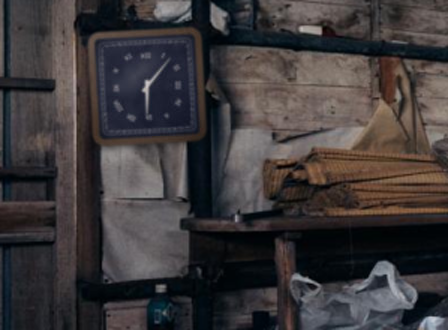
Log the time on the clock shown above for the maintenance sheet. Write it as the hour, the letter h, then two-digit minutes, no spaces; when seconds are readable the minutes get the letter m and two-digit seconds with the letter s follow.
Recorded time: 6h07
